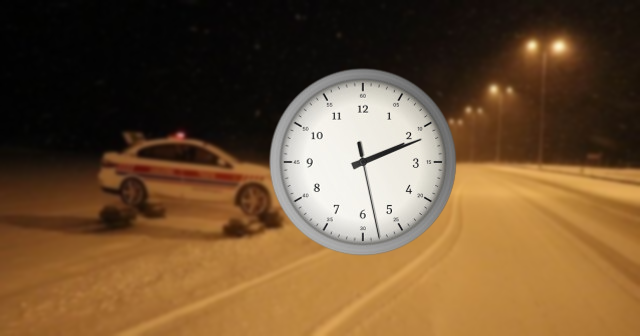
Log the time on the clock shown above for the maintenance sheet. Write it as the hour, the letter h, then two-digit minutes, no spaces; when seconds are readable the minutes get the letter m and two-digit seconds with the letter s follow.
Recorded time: 2h11m28s
